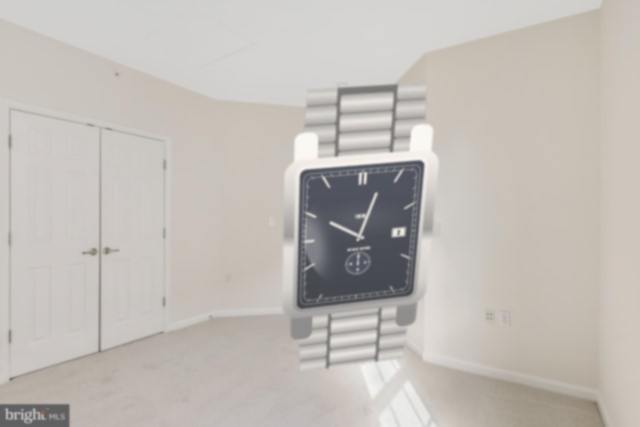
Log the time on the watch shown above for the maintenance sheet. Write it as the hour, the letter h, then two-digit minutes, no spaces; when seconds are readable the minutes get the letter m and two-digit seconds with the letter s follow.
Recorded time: 10h03
